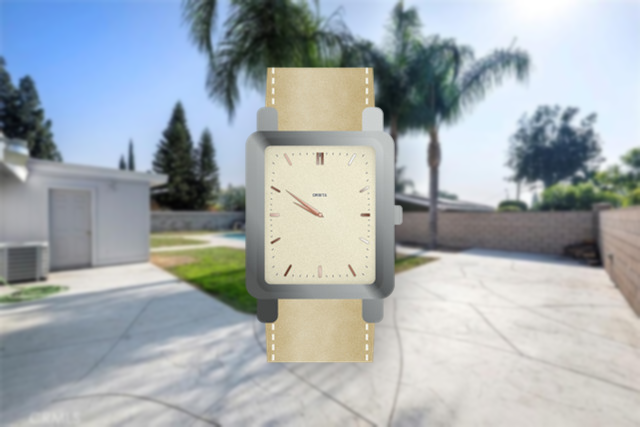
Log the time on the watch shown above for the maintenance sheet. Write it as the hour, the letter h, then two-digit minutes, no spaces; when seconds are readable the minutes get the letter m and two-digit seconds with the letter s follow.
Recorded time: 9h51
